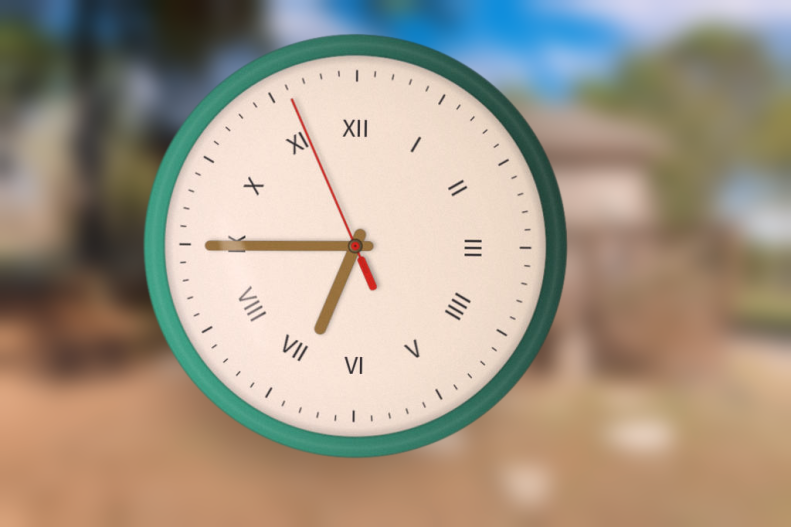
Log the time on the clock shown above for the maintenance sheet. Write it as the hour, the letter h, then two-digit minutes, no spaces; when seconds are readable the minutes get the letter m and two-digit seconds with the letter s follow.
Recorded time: 6h44m56s
